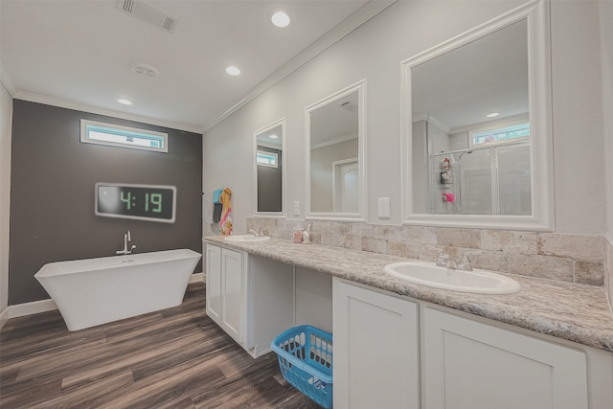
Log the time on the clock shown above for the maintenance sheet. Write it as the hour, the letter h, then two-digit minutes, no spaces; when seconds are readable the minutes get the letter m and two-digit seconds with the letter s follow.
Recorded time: 4h19
